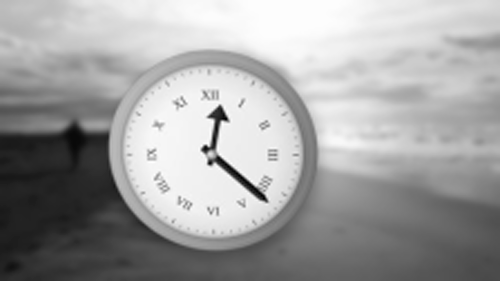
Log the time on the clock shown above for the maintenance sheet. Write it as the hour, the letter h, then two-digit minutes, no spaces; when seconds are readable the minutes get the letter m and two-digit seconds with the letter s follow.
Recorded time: 12h22
